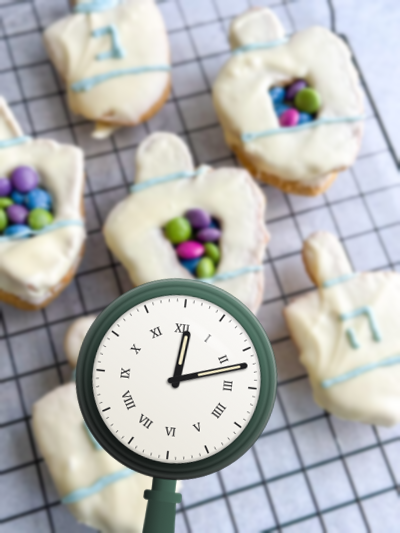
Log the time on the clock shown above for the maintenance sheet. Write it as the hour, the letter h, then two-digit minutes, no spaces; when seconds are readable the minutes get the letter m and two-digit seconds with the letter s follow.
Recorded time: 12h12
